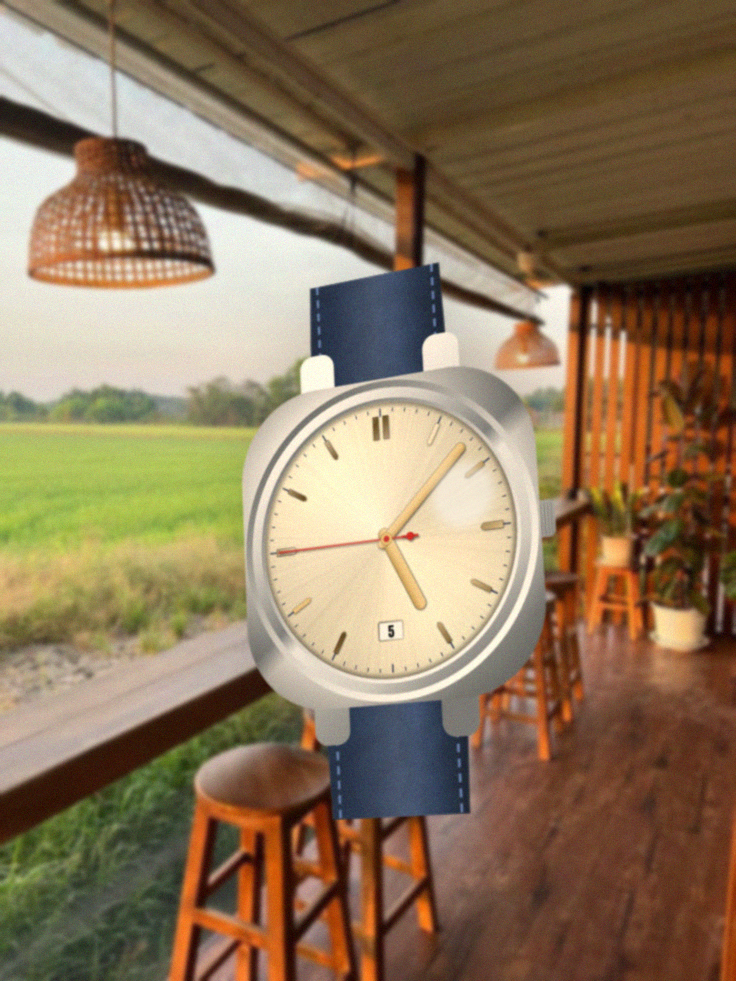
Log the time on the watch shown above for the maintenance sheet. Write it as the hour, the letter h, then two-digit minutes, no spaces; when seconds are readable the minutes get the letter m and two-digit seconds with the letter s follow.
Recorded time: 5h07m45s
